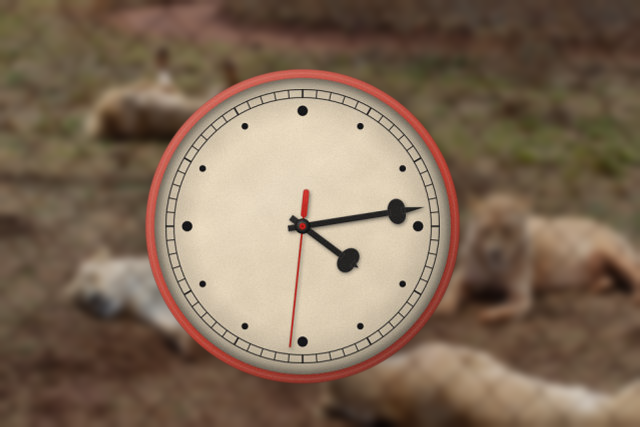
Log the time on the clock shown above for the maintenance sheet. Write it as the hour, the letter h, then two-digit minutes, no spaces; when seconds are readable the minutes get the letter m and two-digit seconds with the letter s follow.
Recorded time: 4h13m31s
